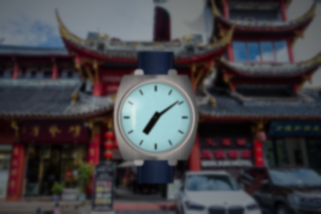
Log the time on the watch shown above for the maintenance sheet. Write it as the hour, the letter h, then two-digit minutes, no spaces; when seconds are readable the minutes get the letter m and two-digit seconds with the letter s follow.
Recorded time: 7h09
